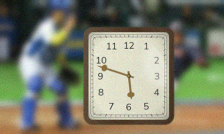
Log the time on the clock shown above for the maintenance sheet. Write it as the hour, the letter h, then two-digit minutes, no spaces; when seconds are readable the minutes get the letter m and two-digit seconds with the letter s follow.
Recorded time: 5h48
